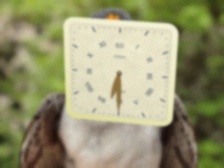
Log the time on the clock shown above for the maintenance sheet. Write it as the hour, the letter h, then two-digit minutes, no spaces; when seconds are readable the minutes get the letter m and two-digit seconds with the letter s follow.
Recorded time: 6h30
